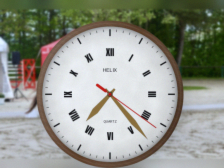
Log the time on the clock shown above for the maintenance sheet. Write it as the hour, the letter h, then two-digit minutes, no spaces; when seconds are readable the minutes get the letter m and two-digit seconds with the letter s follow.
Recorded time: 7h23m21s
